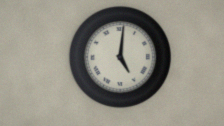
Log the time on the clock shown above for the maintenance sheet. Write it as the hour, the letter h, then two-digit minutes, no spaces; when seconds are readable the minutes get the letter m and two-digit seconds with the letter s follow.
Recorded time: 5h01
